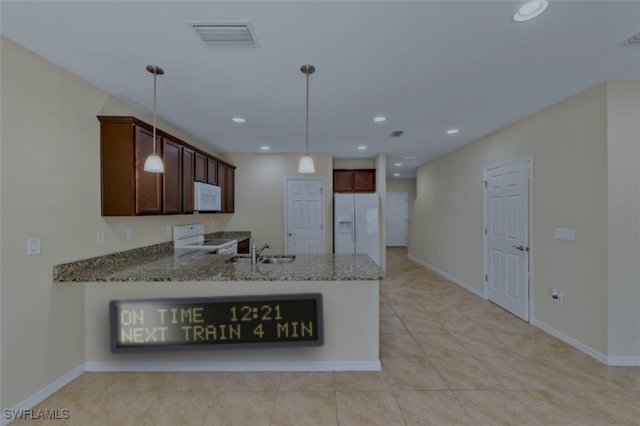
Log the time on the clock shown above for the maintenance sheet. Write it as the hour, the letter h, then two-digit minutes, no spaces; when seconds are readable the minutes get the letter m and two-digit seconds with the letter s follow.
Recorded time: 12h21
